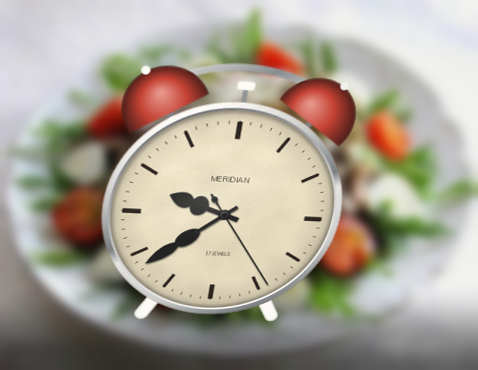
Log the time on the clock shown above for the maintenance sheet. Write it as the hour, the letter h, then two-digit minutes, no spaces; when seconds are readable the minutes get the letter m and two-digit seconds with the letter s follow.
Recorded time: 9h38m24s
